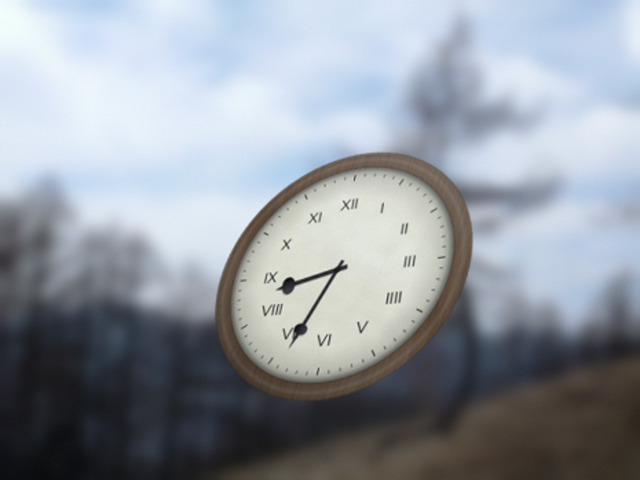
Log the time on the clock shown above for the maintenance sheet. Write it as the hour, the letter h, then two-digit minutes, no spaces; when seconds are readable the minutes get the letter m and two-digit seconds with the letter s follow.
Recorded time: 8h34
